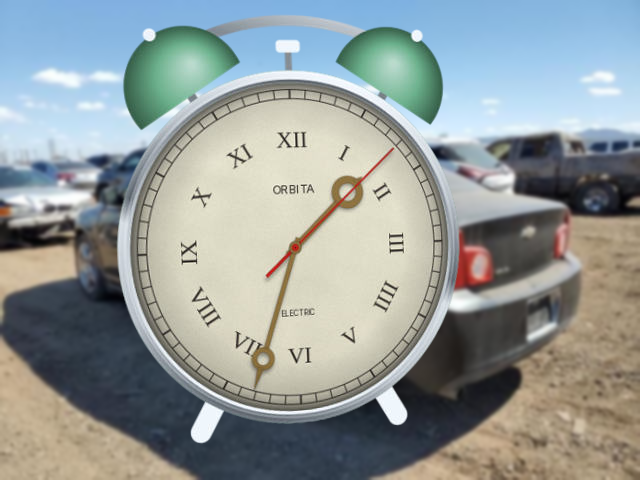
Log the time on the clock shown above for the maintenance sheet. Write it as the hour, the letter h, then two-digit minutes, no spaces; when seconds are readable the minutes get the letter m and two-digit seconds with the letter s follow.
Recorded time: 1h33m08s
